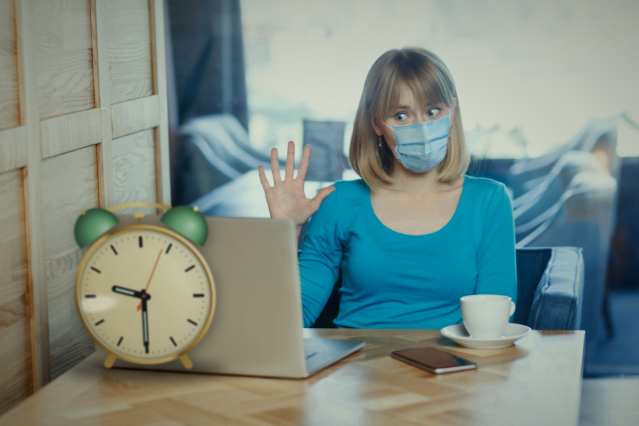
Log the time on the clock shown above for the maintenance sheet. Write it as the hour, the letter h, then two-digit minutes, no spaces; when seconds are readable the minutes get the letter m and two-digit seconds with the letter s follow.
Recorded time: 9h30m04s
